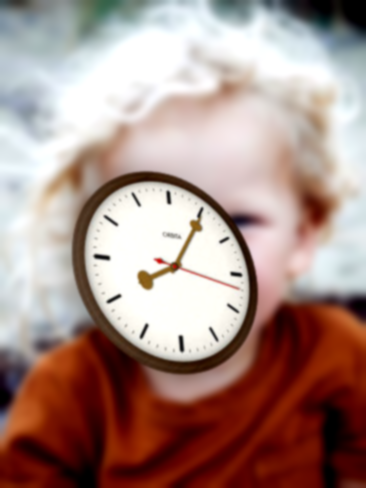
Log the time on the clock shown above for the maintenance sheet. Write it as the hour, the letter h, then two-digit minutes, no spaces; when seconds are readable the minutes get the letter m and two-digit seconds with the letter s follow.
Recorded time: 8h05m17s
